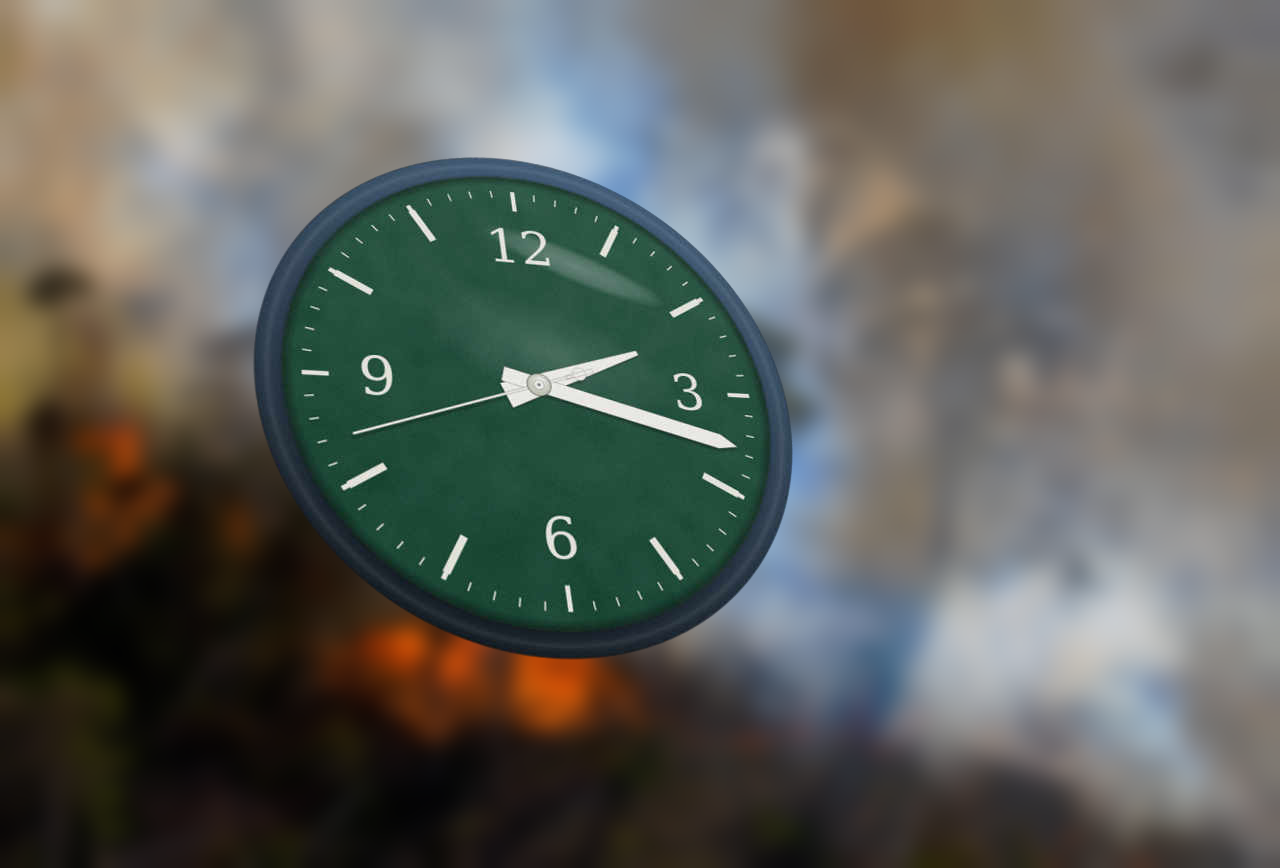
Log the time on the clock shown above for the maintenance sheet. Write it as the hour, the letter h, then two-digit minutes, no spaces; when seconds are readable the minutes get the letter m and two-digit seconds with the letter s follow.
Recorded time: 2h17m42s
